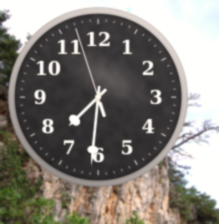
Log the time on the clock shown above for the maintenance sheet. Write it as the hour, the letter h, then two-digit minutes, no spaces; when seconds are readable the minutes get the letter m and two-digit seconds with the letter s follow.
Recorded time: 7h30m57s
